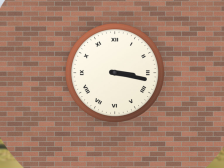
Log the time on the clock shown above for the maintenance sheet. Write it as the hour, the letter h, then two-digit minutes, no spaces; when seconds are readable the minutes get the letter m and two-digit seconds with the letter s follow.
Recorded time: 3h17
